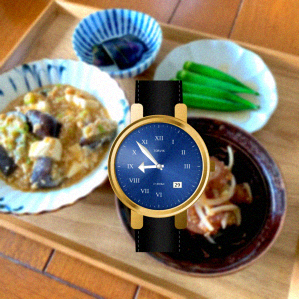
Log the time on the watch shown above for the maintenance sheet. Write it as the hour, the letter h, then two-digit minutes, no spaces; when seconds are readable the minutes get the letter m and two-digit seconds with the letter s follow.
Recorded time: 8h53
